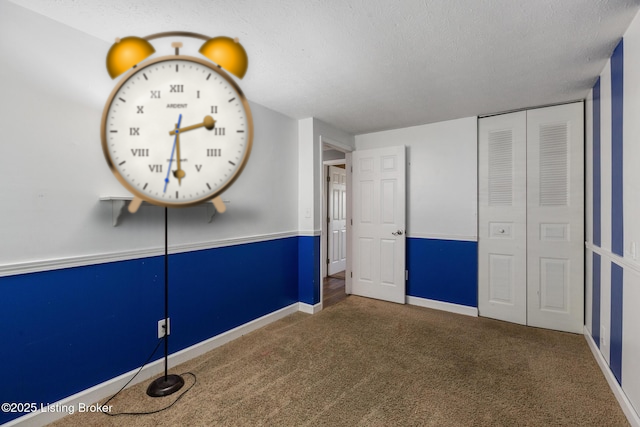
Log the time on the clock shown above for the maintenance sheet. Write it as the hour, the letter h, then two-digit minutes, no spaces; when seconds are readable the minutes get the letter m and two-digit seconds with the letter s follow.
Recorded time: 2h29m32s
